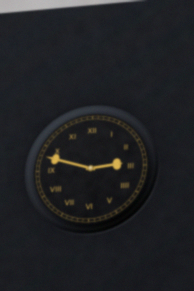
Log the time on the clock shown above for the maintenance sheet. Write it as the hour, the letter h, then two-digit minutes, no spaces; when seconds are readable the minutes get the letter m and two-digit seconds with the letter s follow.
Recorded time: 2h48
